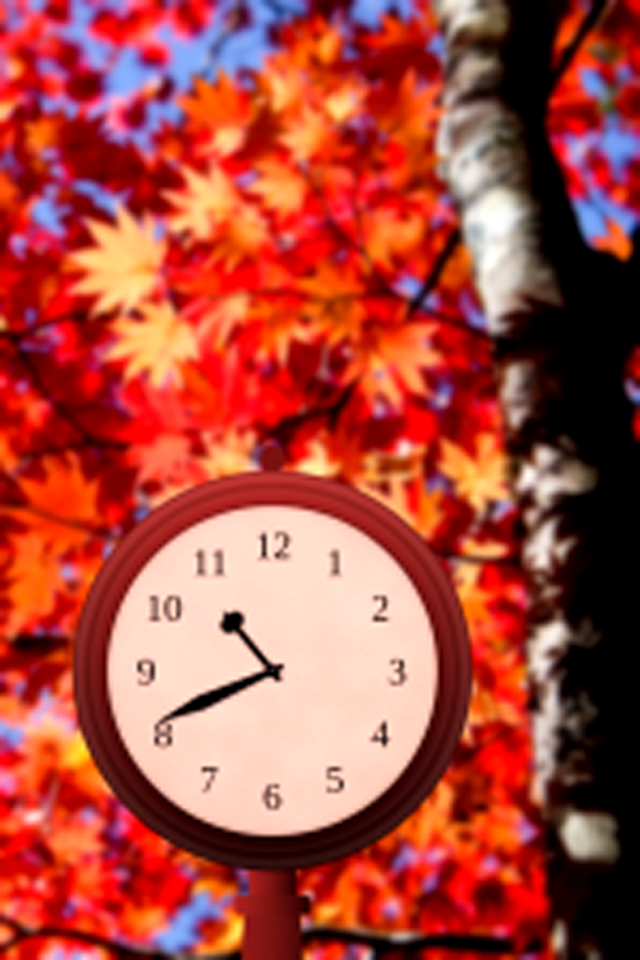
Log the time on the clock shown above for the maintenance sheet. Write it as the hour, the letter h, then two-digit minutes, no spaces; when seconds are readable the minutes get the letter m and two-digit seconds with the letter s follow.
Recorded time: 10h41
